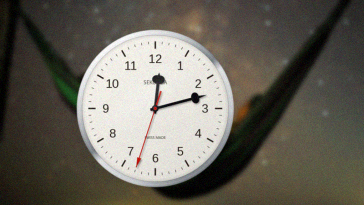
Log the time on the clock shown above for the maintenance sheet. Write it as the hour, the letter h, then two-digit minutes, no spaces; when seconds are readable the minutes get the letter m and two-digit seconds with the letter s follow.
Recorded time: 12h12m33s
